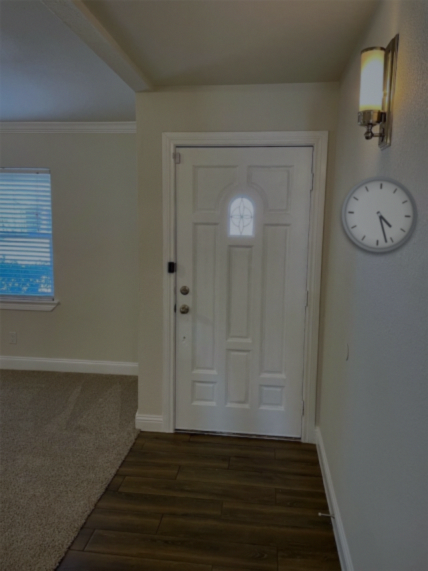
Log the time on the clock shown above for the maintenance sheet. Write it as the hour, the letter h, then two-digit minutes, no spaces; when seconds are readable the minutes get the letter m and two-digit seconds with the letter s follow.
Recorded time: 4h27
